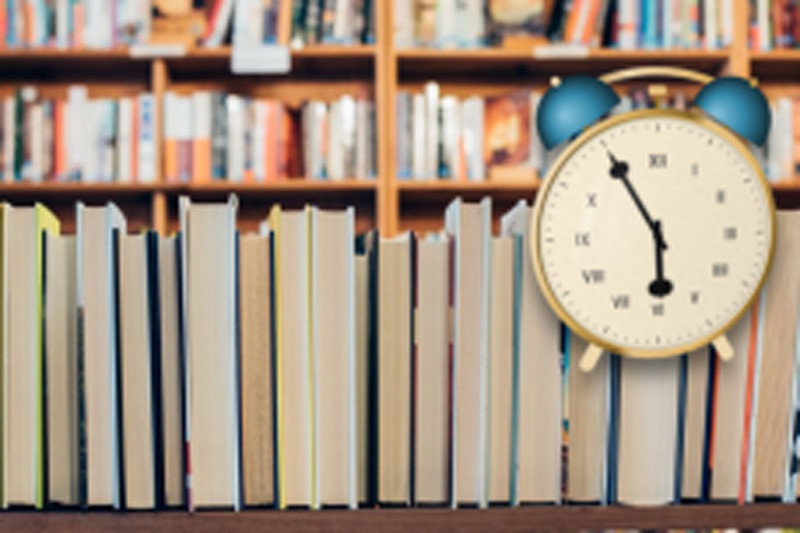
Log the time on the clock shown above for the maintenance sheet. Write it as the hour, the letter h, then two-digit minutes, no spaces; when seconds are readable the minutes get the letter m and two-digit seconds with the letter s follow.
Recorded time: 5h55
